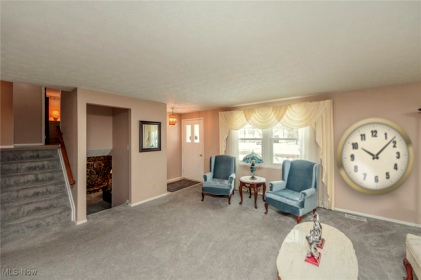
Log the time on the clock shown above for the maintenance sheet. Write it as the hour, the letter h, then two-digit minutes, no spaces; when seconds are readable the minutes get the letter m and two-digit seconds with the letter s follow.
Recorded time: 10h08
